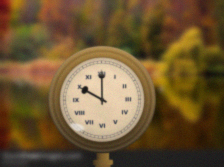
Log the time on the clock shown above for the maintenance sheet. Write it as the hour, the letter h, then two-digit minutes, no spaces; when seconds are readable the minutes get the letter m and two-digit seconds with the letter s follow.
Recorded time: 10h00
